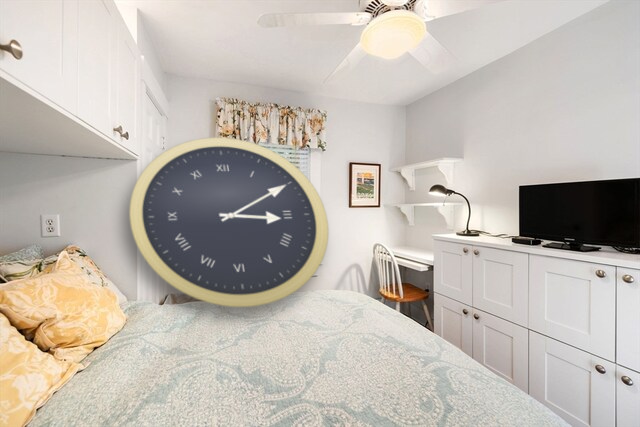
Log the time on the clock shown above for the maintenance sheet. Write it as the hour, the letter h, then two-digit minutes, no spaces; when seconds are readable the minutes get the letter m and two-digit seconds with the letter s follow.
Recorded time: 3h10
